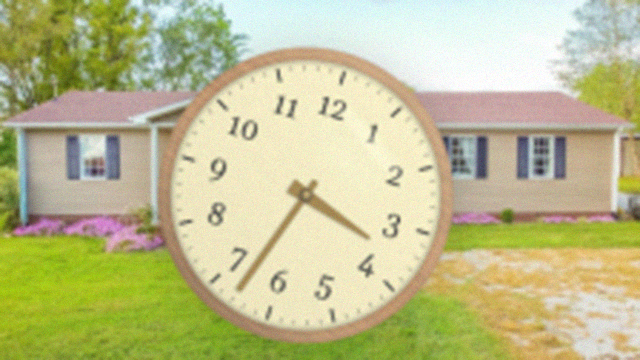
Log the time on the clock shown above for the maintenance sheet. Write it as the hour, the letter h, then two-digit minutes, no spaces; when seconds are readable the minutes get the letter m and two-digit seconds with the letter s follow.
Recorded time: 3h33
